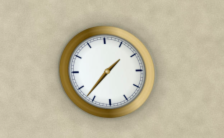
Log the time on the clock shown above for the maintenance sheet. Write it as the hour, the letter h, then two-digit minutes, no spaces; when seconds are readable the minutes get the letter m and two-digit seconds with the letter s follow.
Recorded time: 1h37
